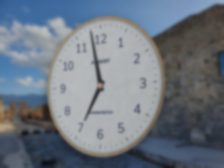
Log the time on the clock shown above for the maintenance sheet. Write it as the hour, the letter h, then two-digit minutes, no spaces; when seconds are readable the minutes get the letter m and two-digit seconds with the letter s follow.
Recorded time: 6h58
